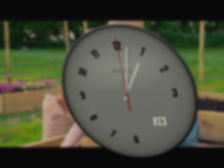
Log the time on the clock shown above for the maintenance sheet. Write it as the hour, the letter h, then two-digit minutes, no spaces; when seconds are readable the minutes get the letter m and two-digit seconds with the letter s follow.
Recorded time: 1h02m00s
